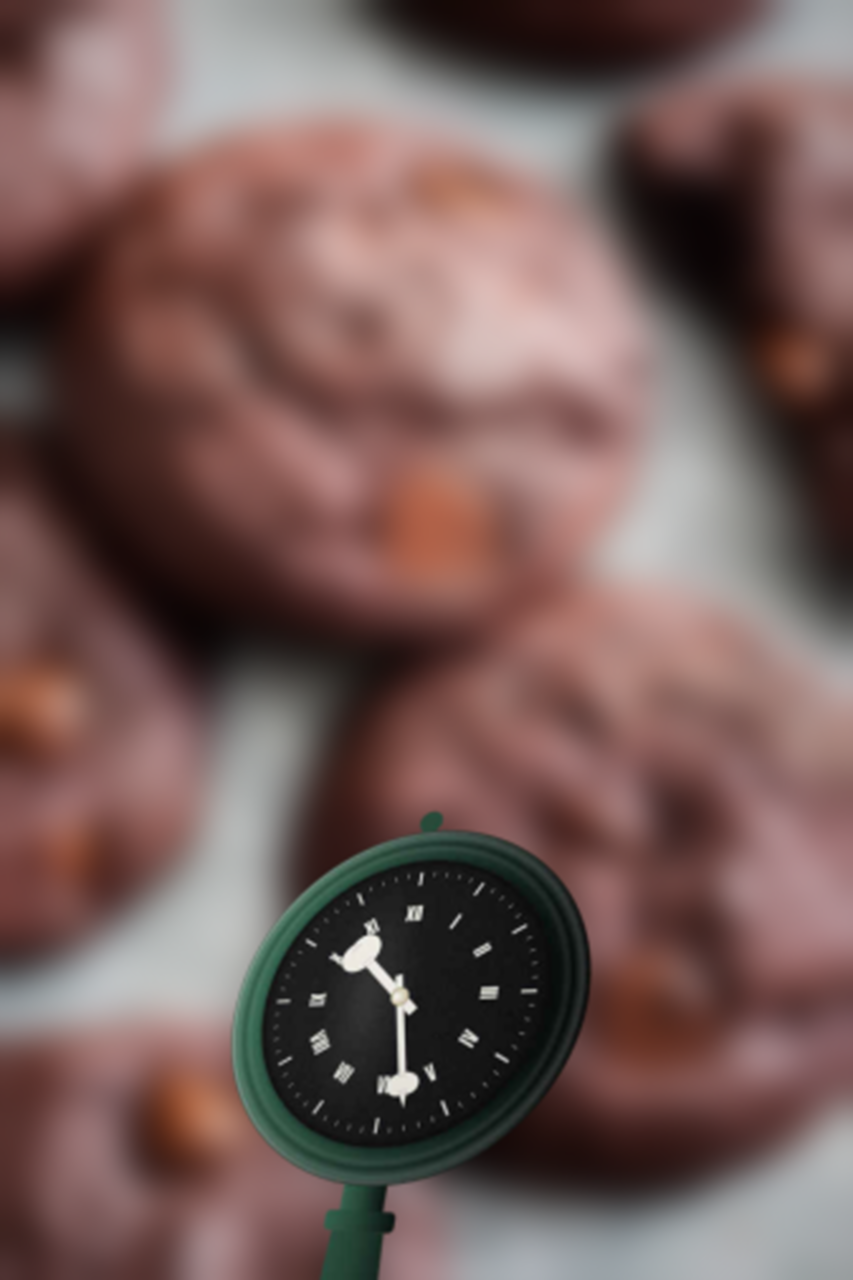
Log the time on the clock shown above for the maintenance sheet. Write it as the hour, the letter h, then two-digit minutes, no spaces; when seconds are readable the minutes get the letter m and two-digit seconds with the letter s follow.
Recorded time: 10h28
